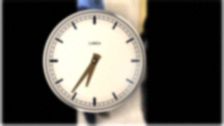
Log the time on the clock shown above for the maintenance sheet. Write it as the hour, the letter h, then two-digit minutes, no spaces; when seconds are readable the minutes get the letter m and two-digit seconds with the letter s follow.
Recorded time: 6h36
